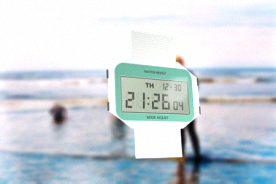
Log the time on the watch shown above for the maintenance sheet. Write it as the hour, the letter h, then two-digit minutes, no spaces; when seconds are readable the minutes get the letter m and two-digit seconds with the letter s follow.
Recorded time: 21h26m04s
